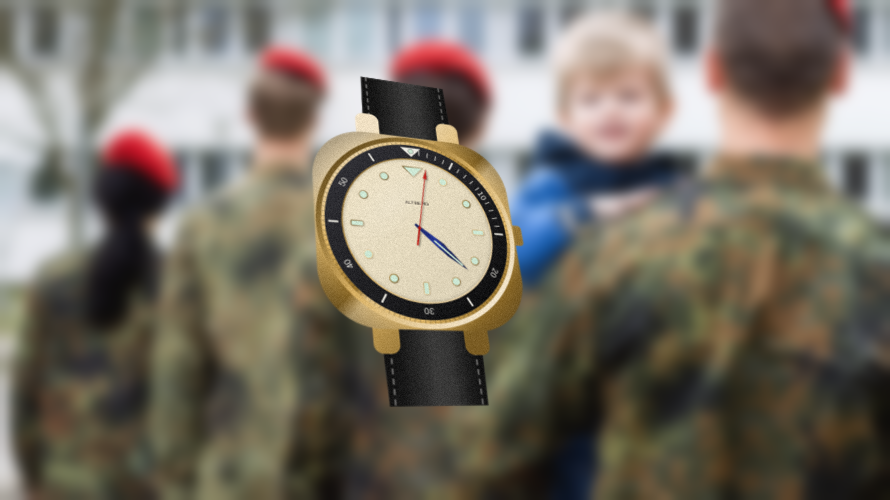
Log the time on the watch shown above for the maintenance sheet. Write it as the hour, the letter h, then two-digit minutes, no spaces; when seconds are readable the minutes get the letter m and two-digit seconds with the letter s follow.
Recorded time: 4h22m02s
